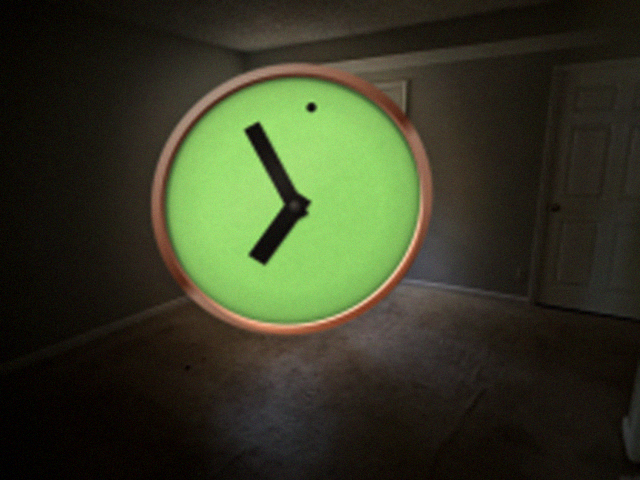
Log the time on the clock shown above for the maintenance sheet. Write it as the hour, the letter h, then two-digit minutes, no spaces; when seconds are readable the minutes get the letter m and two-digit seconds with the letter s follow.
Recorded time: 6h54
